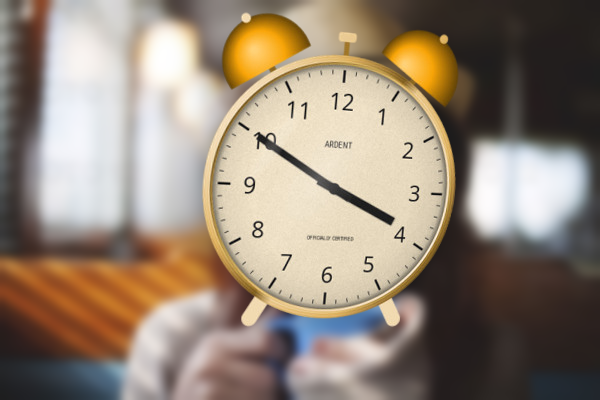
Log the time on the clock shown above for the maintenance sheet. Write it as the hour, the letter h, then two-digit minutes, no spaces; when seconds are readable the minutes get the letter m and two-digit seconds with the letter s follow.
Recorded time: 3h50
